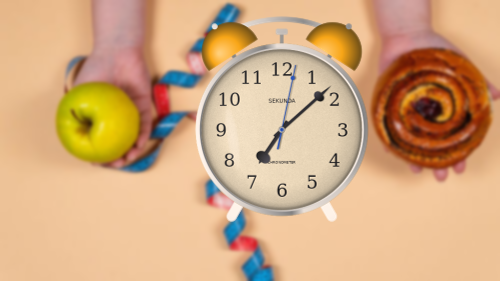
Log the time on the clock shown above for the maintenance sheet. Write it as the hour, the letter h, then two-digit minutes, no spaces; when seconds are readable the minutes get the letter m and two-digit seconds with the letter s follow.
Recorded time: 7h08m02s
